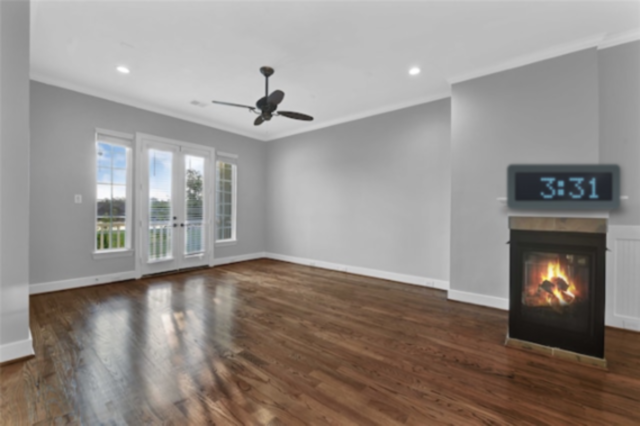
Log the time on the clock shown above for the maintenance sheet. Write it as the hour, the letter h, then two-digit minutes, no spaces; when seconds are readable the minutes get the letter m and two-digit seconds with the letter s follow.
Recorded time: 3h31
